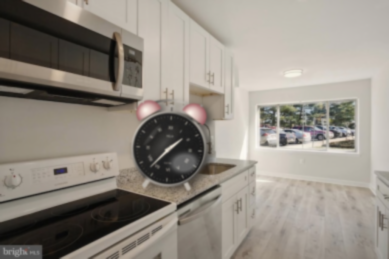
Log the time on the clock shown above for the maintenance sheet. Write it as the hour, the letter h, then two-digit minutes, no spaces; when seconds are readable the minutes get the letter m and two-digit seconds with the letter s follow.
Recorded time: 1h37
